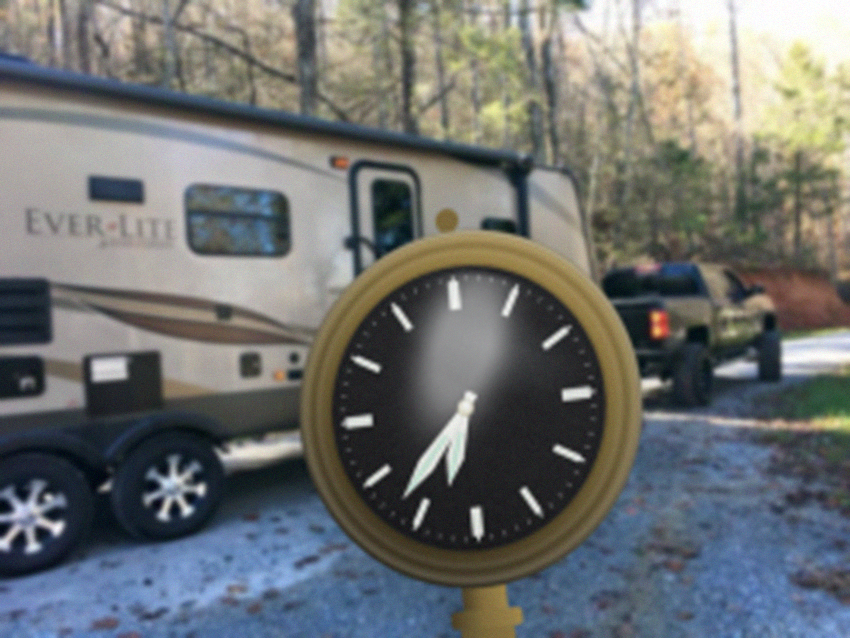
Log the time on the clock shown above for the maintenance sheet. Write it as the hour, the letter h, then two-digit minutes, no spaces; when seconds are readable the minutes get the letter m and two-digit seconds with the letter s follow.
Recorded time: 6h37
